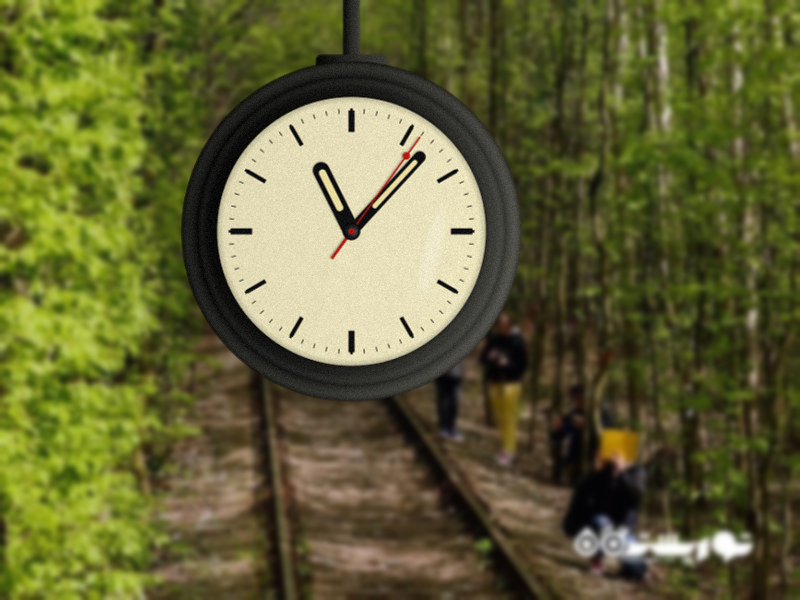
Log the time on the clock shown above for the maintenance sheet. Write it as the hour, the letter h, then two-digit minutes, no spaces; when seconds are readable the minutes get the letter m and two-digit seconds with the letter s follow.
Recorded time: 11h07m06s
